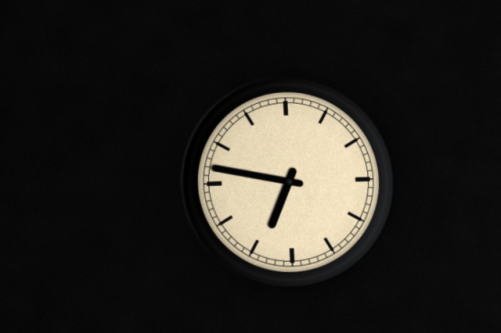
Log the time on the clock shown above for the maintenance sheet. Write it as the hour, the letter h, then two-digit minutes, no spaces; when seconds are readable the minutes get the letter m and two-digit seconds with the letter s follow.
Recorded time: 6h47
